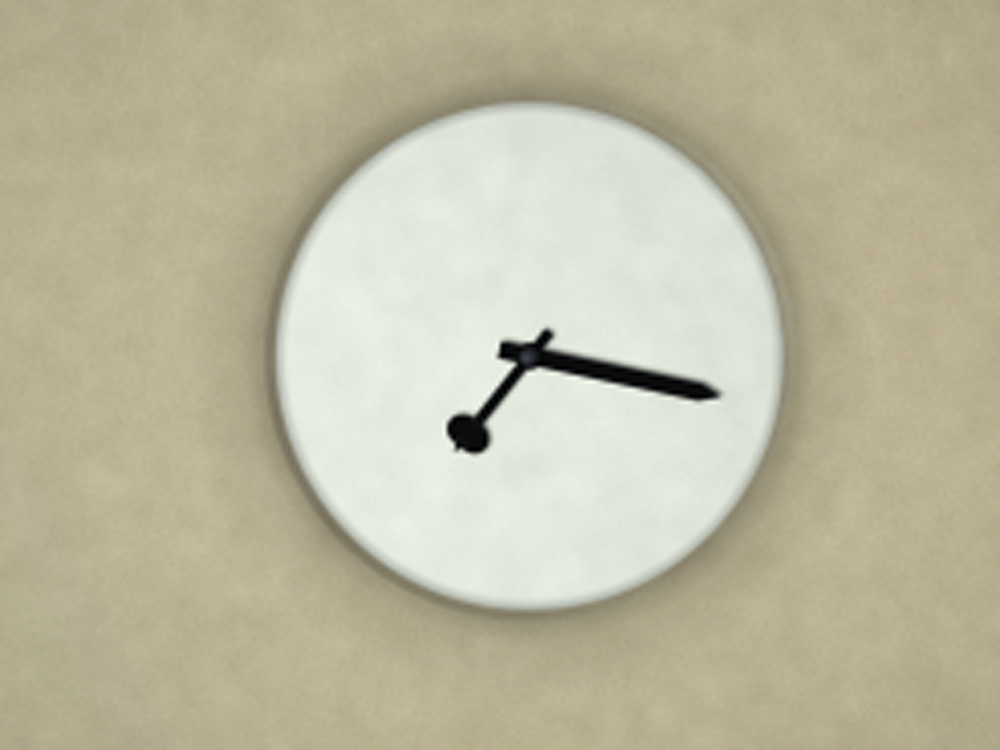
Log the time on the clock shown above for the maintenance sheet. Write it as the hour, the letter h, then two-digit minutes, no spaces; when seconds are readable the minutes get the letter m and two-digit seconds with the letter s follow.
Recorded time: 7h17
